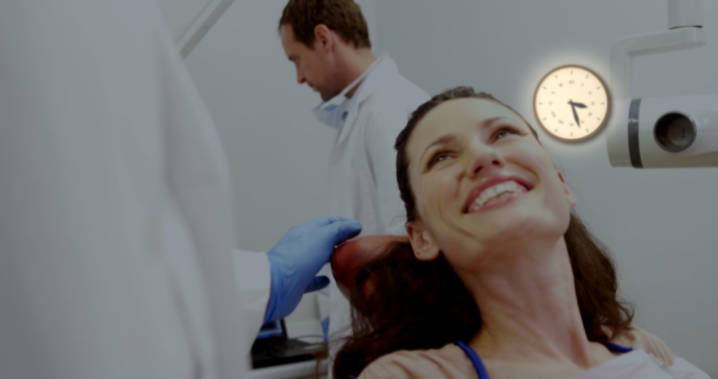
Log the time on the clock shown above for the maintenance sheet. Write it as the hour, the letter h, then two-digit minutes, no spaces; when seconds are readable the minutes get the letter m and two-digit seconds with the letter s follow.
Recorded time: 3h27
